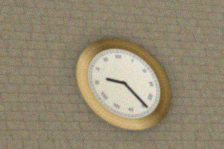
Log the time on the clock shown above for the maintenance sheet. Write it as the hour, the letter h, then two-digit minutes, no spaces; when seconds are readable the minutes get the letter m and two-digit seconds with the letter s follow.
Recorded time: 9h24
